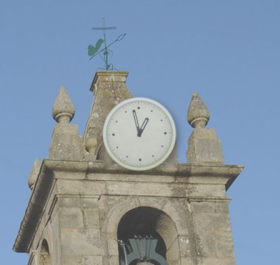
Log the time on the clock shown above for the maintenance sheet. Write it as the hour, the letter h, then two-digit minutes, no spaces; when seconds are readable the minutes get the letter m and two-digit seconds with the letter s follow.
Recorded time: 12h58
